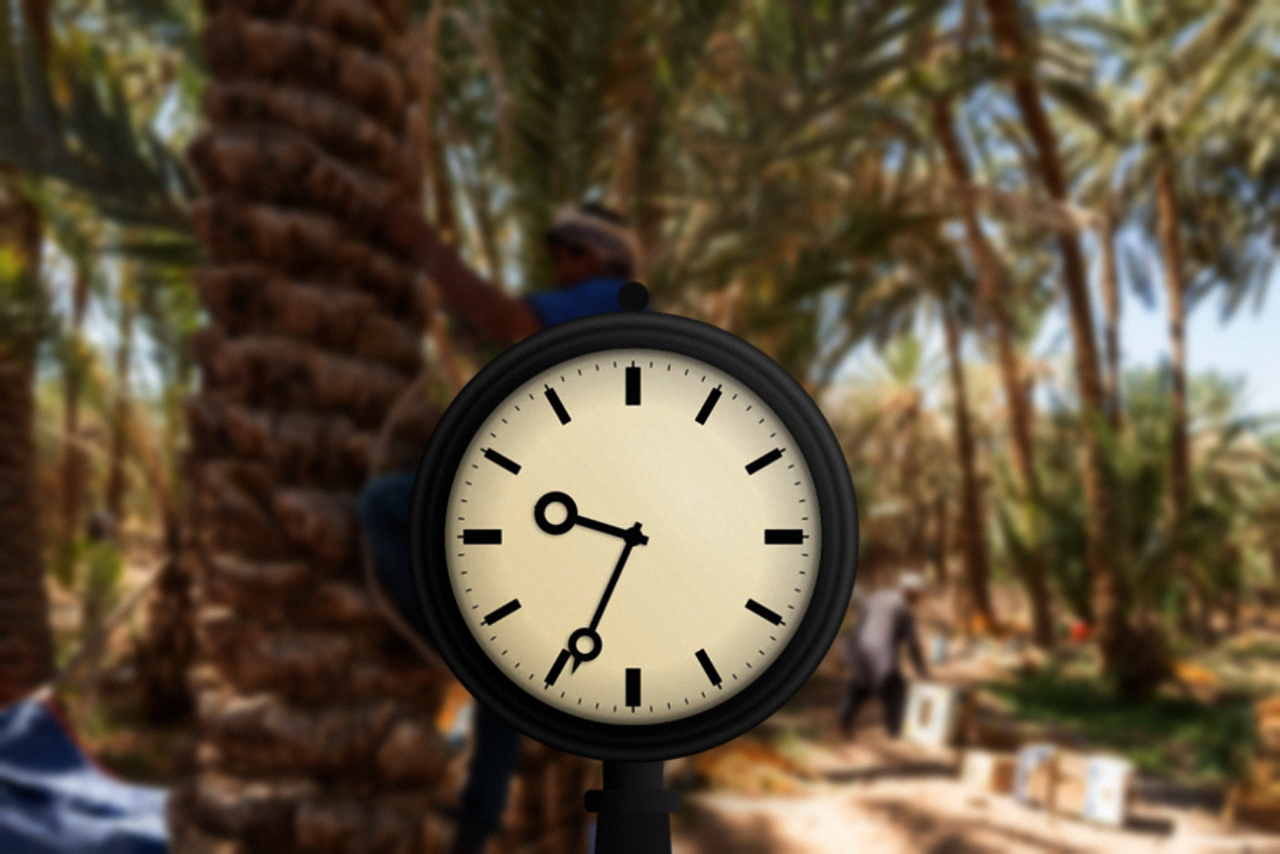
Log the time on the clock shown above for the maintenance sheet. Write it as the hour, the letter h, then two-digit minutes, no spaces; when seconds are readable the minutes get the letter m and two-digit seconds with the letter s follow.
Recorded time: 9h34
